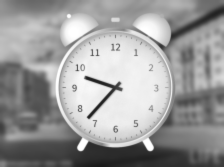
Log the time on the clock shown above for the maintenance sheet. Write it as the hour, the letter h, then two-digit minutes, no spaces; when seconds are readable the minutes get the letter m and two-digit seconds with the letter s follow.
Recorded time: 9h37
